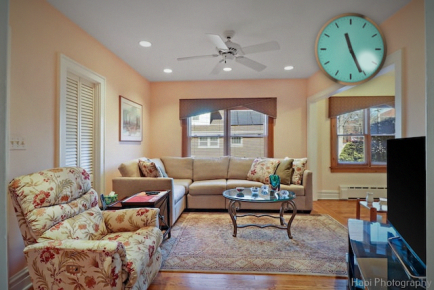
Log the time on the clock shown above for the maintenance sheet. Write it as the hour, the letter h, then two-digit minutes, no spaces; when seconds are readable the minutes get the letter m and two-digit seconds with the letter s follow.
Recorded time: 11h26
